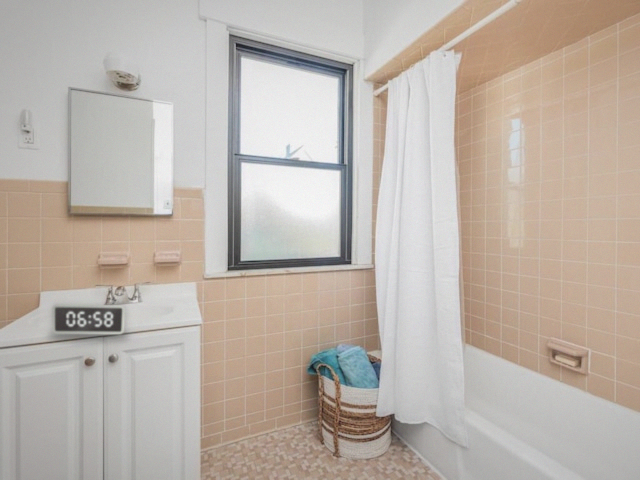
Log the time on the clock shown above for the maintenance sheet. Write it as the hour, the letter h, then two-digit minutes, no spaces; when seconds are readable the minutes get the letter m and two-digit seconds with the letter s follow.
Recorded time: 6h58
